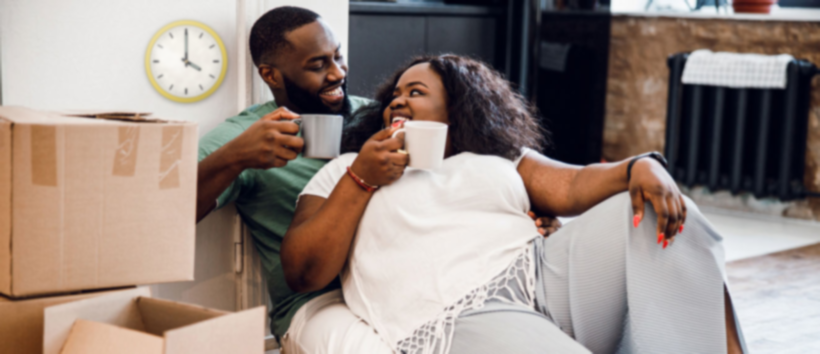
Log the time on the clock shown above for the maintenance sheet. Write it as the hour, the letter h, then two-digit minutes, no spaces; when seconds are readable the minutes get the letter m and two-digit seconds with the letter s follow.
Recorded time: 4h00
